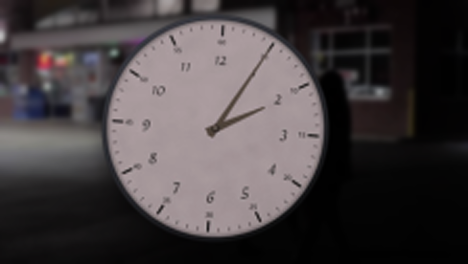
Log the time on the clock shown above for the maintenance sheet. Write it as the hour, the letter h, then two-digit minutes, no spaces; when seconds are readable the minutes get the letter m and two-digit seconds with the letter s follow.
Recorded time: 2h05
